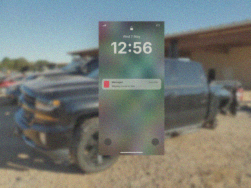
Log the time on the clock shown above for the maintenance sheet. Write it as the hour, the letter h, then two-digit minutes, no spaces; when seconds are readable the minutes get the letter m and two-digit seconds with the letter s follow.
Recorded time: 12h56
